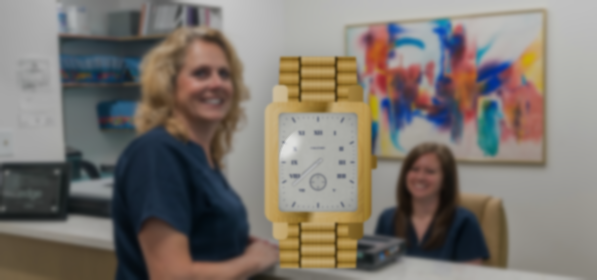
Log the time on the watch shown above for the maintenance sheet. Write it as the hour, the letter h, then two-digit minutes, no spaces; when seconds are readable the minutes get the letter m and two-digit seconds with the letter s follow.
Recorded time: 7h38
